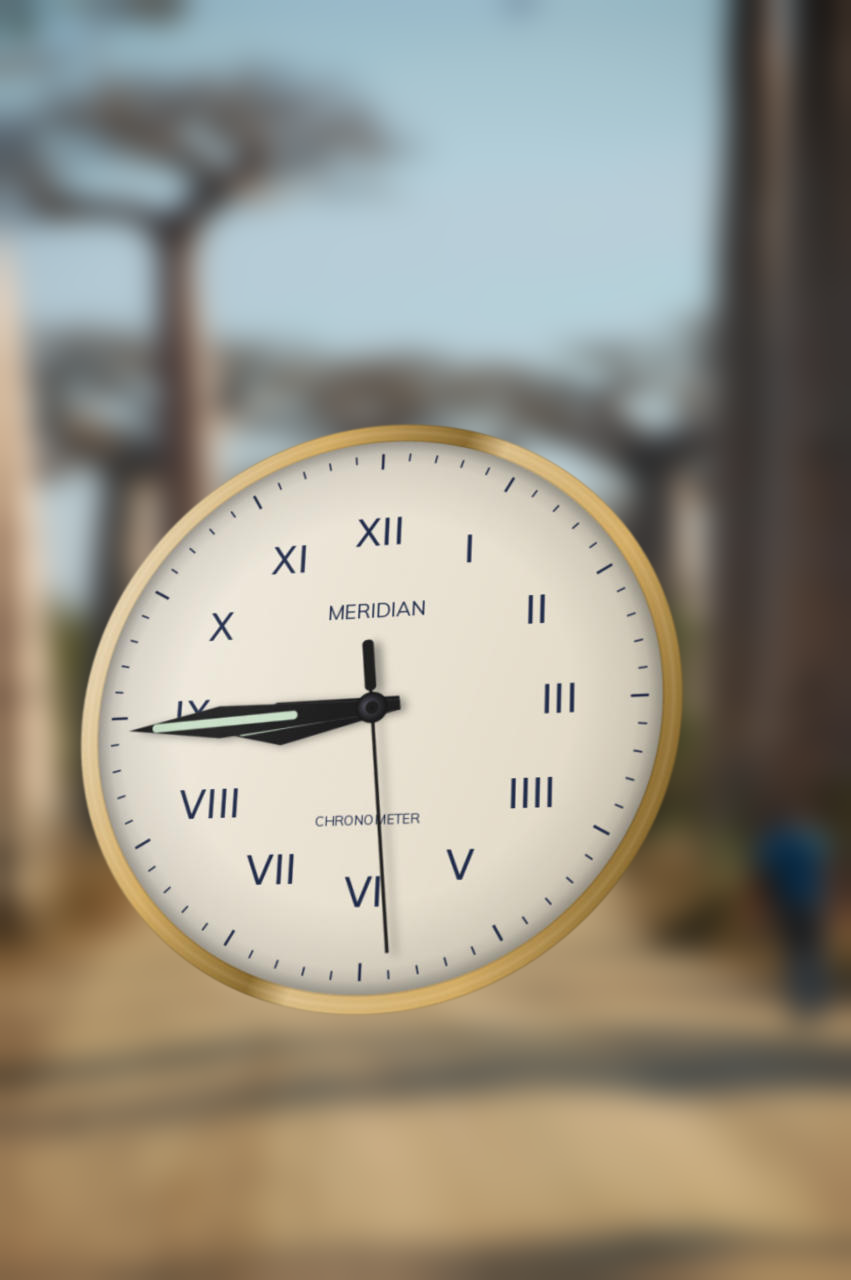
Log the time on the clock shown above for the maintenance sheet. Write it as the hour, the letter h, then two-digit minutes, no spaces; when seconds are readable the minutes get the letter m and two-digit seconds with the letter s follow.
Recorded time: 8h44m29s
